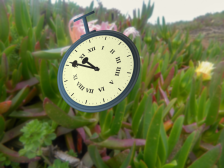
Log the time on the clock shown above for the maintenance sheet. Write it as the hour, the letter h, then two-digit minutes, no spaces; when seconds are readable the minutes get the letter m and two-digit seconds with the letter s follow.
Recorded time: 10h51
